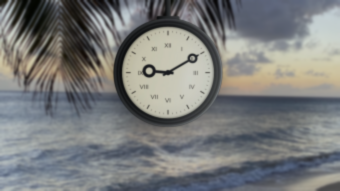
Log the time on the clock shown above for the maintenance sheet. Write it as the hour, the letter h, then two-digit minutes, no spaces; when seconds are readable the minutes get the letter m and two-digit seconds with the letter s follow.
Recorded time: 9h10
